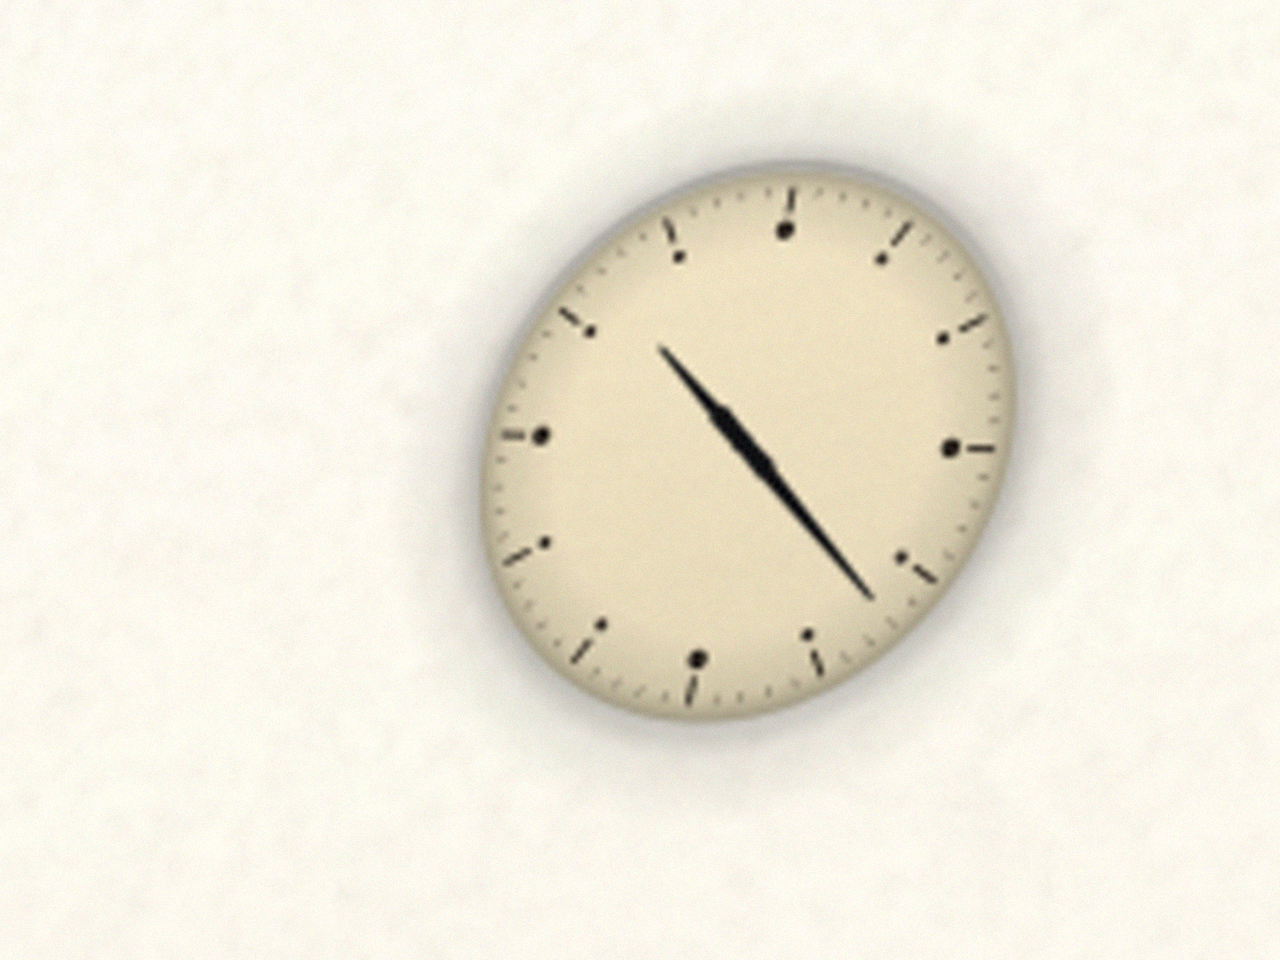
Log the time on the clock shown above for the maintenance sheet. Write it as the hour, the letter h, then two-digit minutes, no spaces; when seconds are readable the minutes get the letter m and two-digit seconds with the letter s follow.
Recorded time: 10h22
